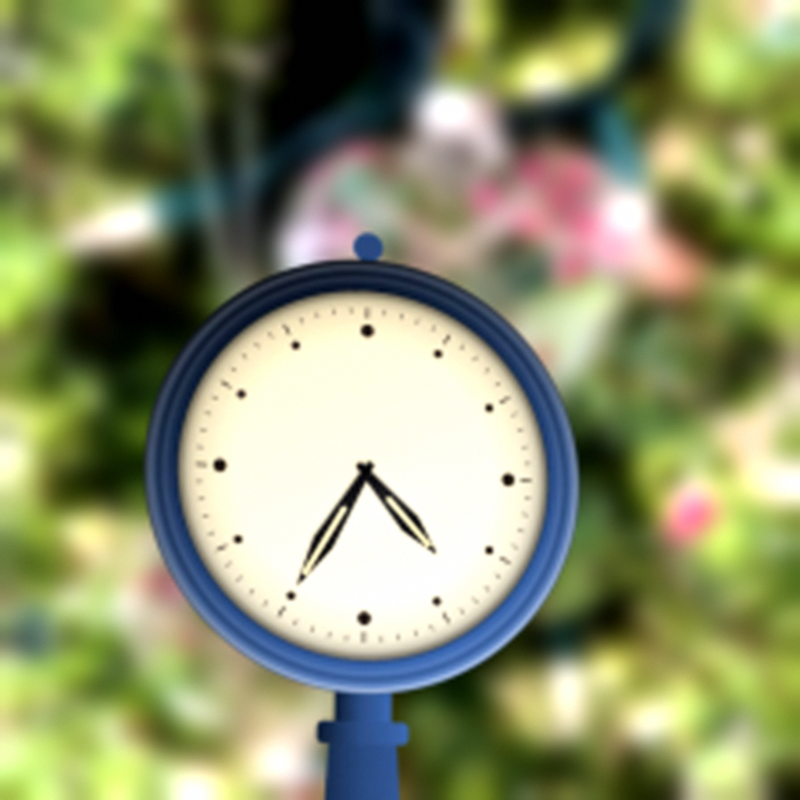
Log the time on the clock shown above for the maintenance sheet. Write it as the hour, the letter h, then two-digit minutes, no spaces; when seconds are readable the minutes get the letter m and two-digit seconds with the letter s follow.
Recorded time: 4h35
